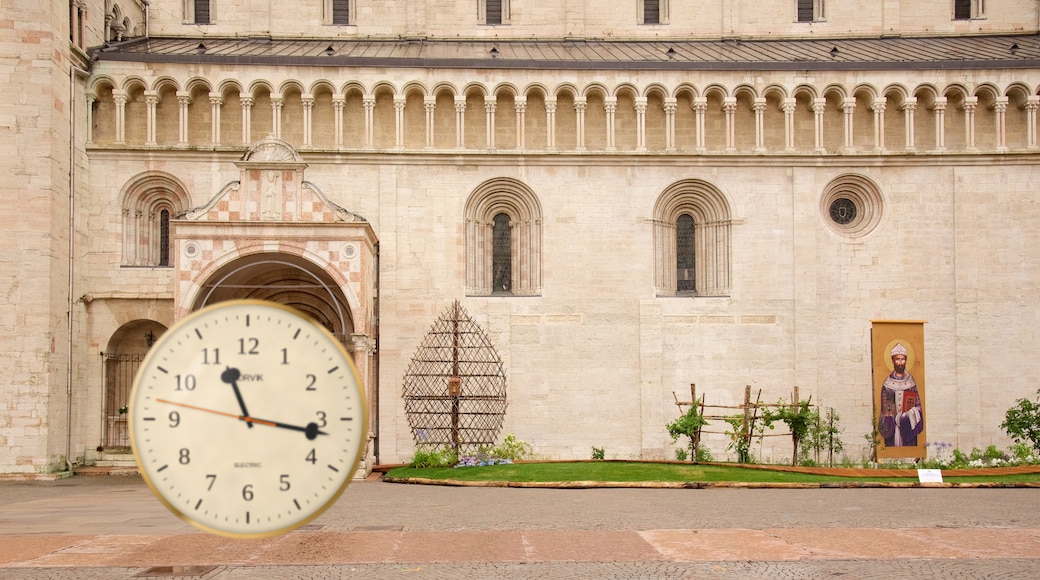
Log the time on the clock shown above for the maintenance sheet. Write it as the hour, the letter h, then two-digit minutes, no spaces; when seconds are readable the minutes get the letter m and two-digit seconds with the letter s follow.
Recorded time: 11h16m47s
